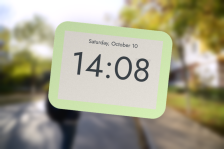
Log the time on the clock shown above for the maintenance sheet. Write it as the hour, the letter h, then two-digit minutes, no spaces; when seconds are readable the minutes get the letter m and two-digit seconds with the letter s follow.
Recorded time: 14h08
